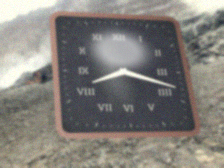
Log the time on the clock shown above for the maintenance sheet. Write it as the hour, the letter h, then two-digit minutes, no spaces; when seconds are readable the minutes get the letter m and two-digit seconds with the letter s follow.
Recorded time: 8h18
